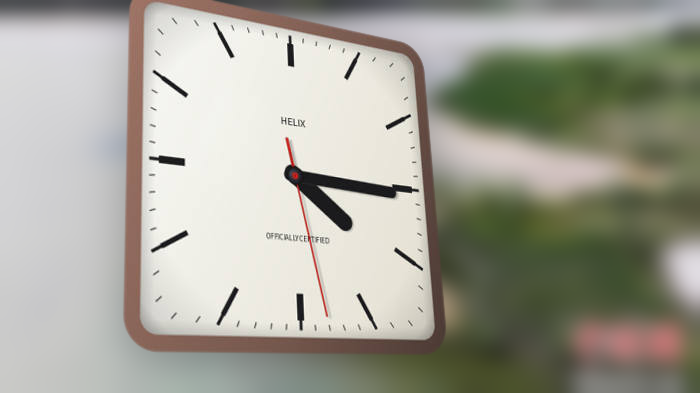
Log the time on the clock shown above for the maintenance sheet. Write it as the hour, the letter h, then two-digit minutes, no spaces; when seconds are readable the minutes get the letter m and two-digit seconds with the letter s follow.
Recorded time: 4h15m28s
